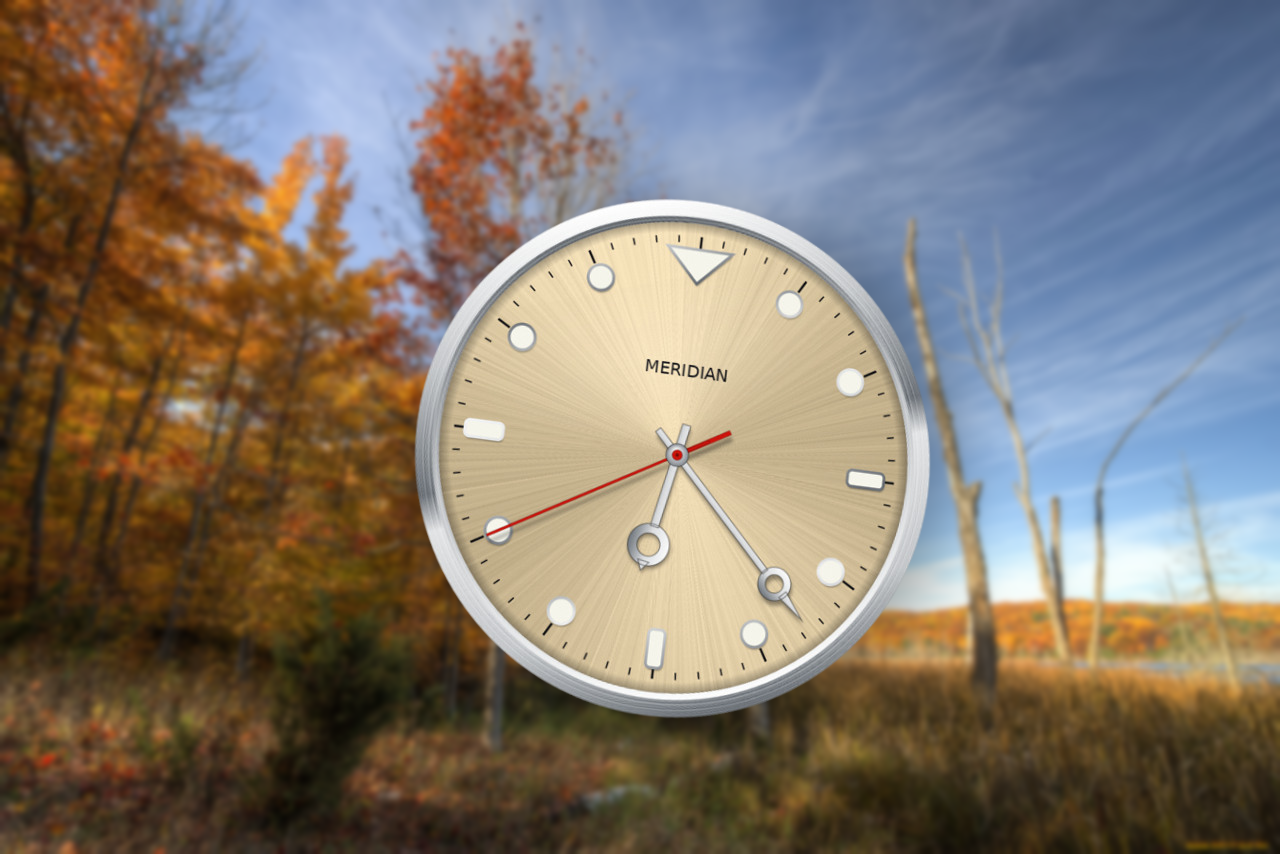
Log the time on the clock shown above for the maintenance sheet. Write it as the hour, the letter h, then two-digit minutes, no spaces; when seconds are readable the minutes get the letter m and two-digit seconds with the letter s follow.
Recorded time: 6h22m40s
